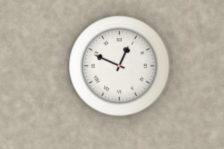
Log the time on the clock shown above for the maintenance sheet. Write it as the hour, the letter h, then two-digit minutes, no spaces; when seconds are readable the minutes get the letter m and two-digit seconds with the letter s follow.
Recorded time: 12h49
